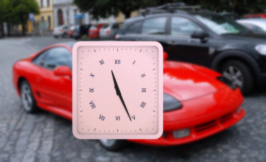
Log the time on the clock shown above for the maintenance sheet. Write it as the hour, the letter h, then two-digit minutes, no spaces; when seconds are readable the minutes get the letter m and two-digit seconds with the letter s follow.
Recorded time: 11h26
